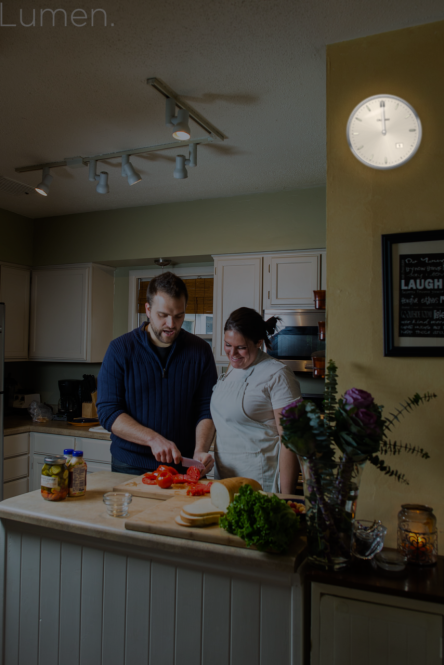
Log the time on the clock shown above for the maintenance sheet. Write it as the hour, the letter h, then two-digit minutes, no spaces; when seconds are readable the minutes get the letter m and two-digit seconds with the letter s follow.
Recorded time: 12h00
